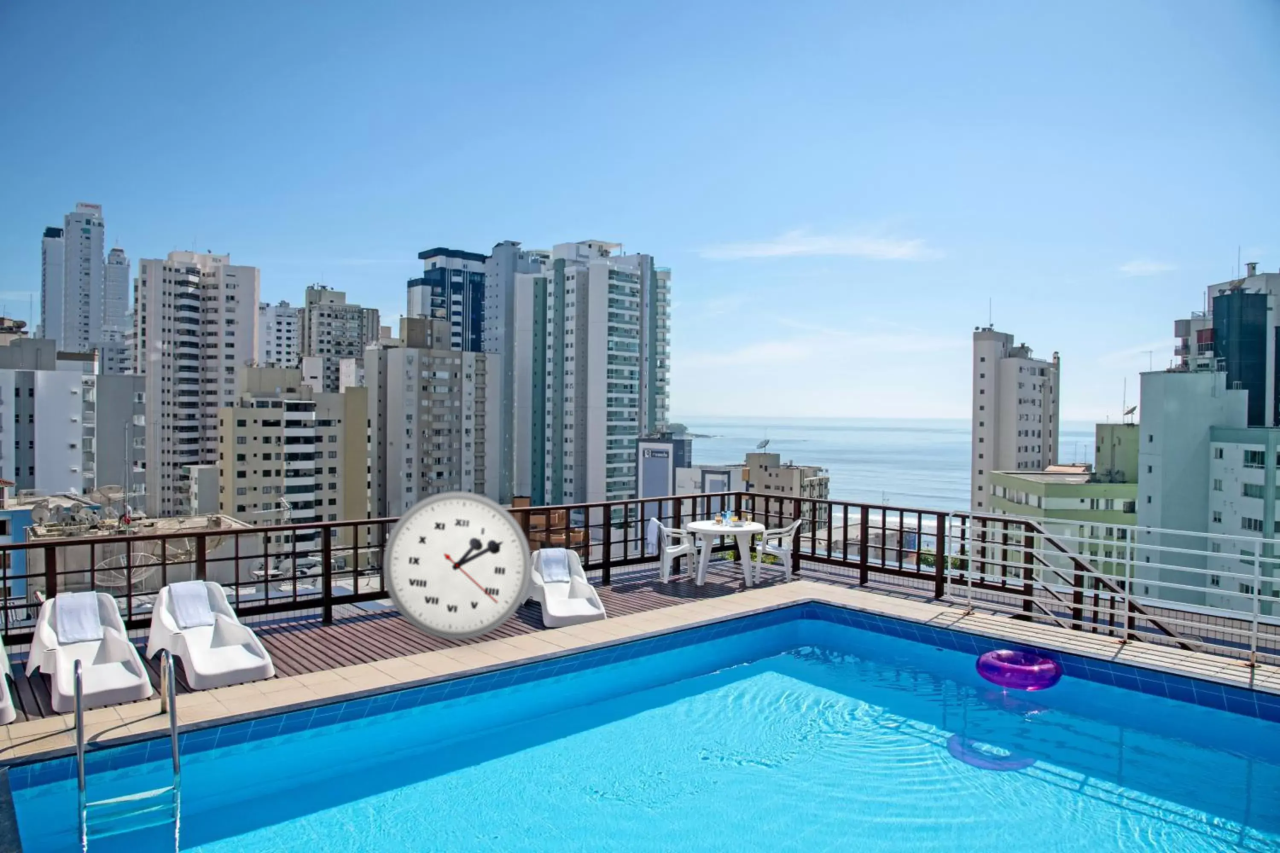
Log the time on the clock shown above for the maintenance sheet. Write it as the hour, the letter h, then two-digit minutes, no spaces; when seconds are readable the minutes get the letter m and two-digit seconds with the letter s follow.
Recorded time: 1h09m21s
